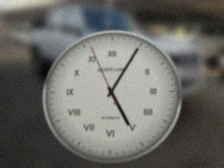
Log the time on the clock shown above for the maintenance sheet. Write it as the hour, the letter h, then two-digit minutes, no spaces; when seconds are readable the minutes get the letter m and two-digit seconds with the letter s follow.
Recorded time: 5h04m56s
